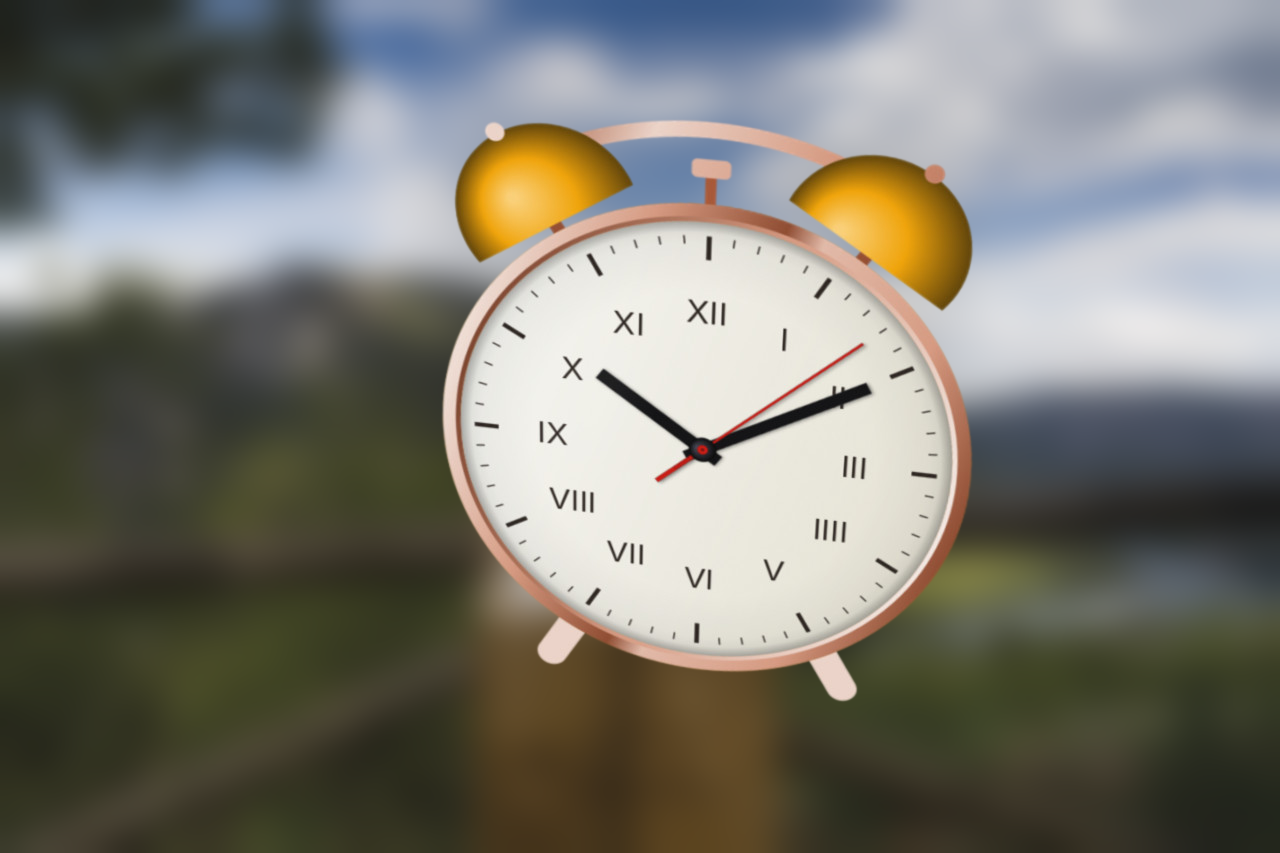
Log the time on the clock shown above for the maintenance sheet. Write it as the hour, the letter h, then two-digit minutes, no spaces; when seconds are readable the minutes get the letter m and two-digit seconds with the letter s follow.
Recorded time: 10h10m08s
